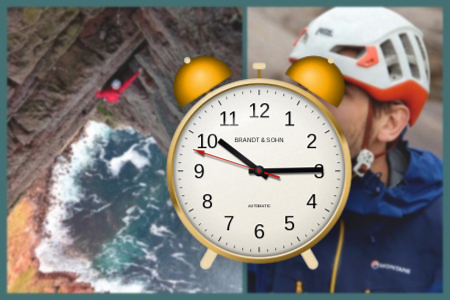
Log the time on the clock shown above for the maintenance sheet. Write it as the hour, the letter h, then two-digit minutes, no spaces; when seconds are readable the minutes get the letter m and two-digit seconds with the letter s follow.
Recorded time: 10h14m48s
